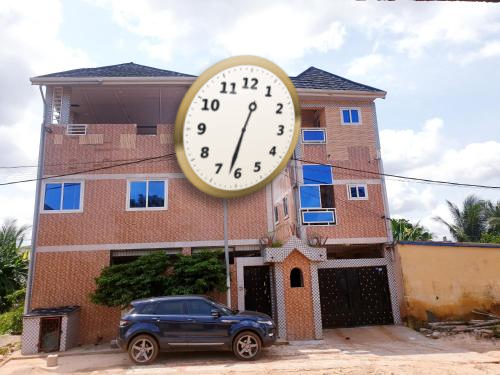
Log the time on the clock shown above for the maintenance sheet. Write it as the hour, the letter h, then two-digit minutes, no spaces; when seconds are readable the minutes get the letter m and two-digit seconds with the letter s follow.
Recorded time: 12h32
